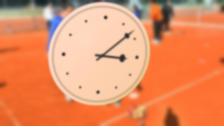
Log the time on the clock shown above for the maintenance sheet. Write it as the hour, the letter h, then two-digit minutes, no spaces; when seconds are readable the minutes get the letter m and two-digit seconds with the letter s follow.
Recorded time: 3h08
